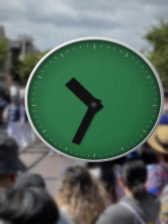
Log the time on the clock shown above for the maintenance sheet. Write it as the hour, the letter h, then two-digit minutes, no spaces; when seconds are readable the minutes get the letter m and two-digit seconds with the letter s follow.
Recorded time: 10h34
